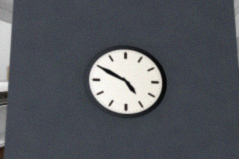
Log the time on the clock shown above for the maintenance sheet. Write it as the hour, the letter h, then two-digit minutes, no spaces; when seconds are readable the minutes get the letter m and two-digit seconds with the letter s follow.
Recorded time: 4h50
